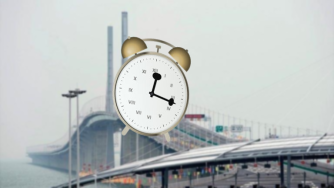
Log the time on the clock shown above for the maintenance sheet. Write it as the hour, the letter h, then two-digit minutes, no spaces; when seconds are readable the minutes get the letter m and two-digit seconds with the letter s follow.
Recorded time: 12h17
